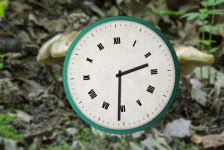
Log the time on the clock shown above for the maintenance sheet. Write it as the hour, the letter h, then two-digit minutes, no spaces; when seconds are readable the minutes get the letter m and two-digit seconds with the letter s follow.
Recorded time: 2h31
